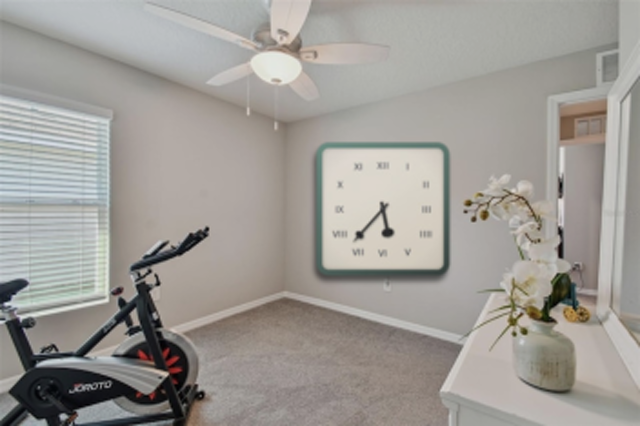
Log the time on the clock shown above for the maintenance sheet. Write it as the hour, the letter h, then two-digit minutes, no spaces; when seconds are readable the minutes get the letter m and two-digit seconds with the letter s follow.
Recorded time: 5h37
